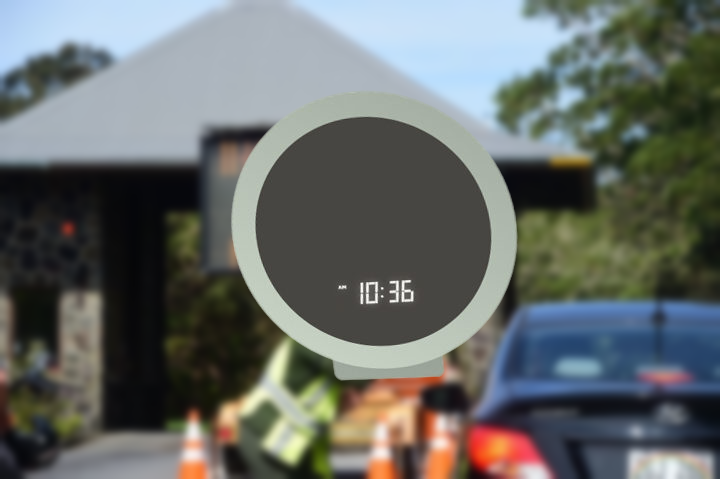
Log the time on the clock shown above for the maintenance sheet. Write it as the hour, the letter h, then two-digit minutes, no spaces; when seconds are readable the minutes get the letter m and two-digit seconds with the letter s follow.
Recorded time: 10h36
